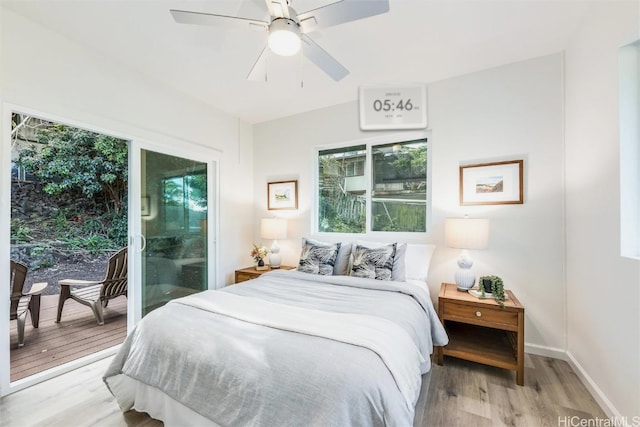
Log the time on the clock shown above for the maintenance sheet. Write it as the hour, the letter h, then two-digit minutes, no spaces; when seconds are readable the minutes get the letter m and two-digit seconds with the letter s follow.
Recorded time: 5h46
